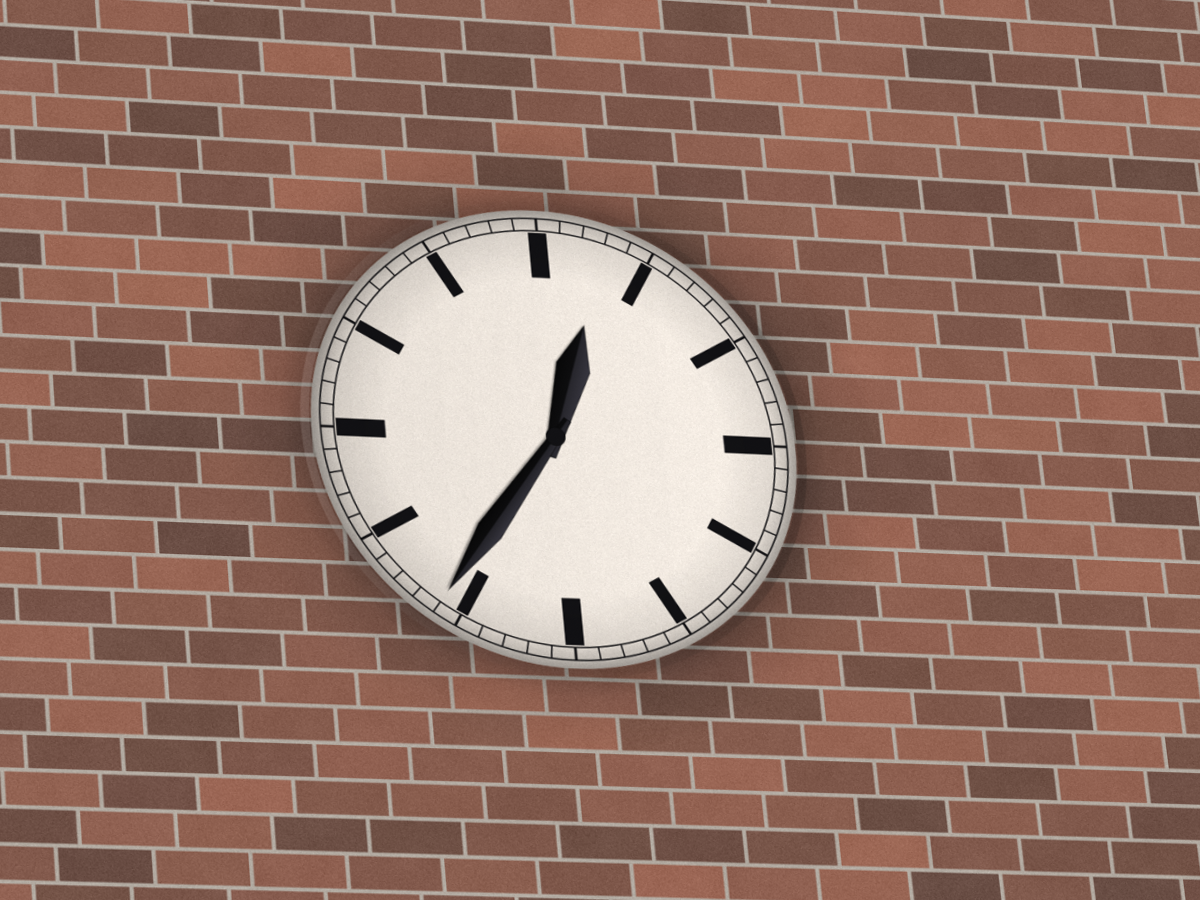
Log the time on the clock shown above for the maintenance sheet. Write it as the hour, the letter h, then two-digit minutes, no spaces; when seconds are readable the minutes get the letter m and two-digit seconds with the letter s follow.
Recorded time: 12h36
